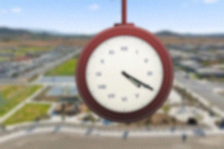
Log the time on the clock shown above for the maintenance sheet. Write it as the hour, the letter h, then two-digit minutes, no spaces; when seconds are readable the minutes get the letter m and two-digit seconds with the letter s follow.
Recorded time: 4h20
